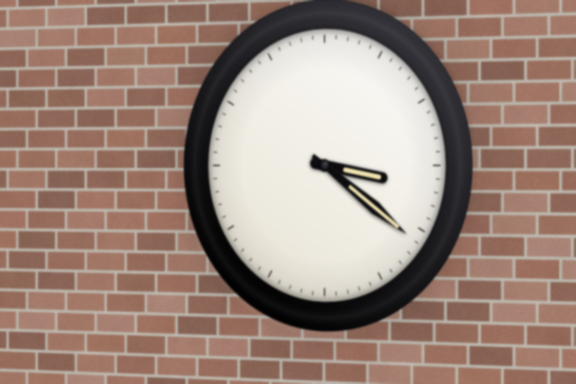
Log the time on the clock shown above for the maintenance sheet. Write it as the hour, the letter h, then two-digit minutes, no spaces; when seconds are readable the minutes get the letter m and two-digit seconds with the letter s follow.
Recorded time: 3h21
